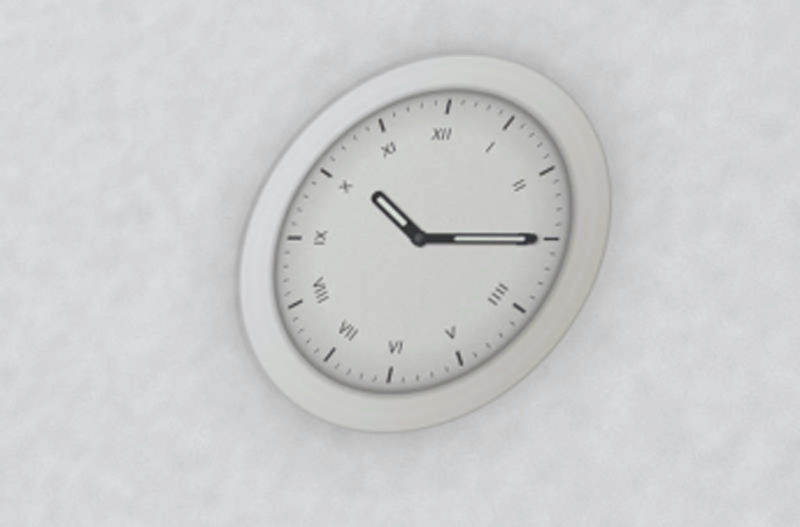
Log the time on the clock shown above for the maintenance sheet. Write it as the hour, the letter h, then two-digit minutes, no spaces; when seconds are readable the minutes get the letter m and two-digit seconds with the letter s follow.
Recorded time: 10h15
